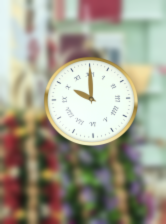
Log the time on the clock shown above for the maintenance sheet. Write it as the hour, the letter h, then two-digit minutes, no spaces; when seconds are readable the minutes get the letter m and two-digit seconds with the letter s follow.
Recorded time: 10h00
